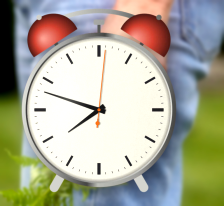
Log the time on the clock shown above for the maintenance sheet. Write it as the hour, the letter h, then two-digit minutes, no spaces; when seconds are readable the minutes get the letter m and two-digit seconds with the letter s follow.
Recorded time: 7h48m01s
